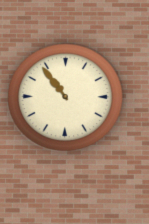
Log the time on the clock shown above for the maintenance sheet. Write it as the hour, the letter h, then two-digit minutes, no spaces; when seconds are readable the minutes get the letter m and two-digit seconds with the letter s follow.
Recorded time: 10h54
